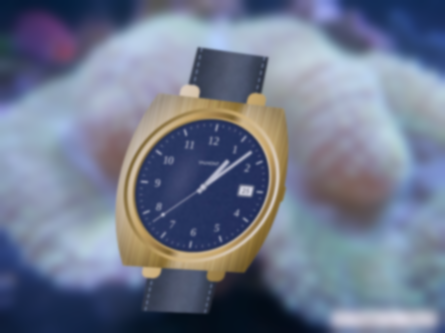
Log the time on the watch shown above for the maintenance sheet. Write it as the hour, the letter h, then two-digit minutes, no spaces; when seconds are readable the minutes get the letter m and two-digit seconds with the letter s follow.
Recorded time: 1h07m38s
